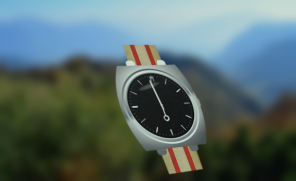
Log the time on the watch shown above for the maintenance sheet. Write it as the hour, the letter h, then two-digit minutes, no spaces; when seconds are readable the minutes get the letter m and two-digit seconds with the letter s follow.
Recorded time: 5h59
